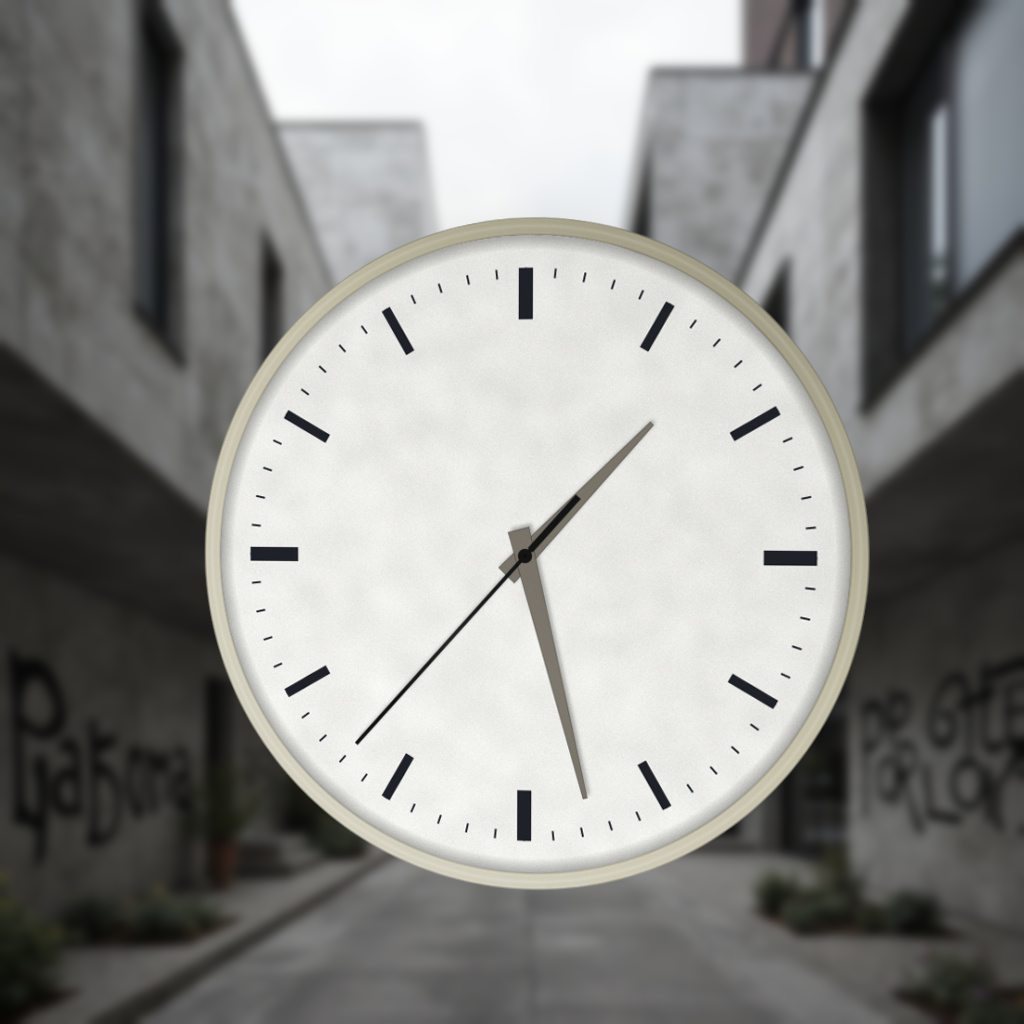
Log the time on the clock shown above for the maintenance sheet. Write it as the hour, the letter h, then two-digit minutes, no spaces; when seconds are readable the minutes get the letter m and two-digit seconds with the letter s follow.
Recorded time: 1h27m37s
